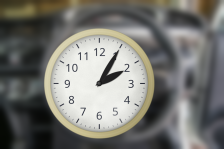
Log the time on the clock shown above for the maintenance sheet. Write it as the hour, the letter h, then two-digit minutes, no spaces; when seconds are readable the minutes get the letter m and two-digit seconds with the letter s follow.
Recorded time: 2h05
